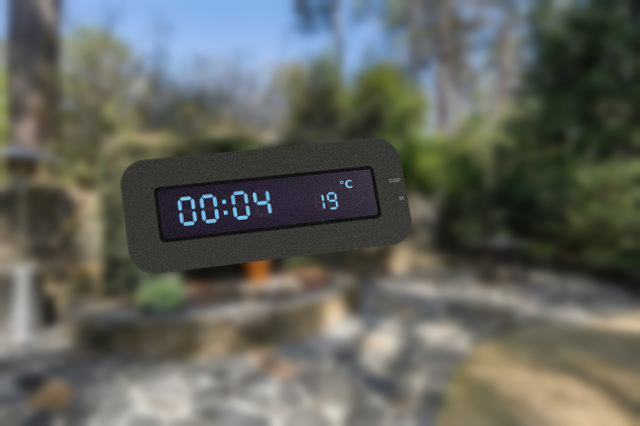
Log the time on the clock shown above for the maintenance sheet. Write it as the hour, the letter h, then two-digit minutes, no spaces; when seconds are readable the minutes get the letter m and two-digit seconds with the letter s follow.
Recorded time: 0h04
